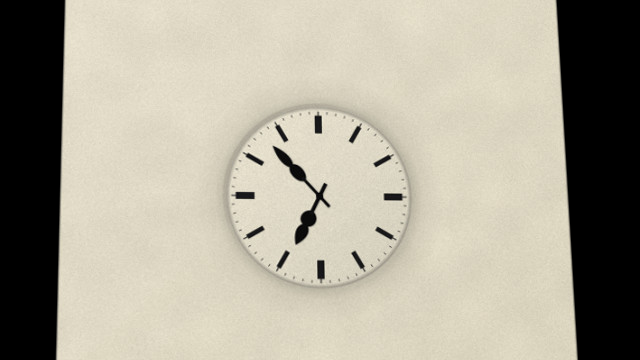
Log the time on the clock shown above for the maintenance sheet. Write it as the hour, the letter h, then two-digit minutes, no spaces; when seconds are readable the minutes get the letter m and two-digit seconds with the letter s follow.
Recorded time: 6h53
